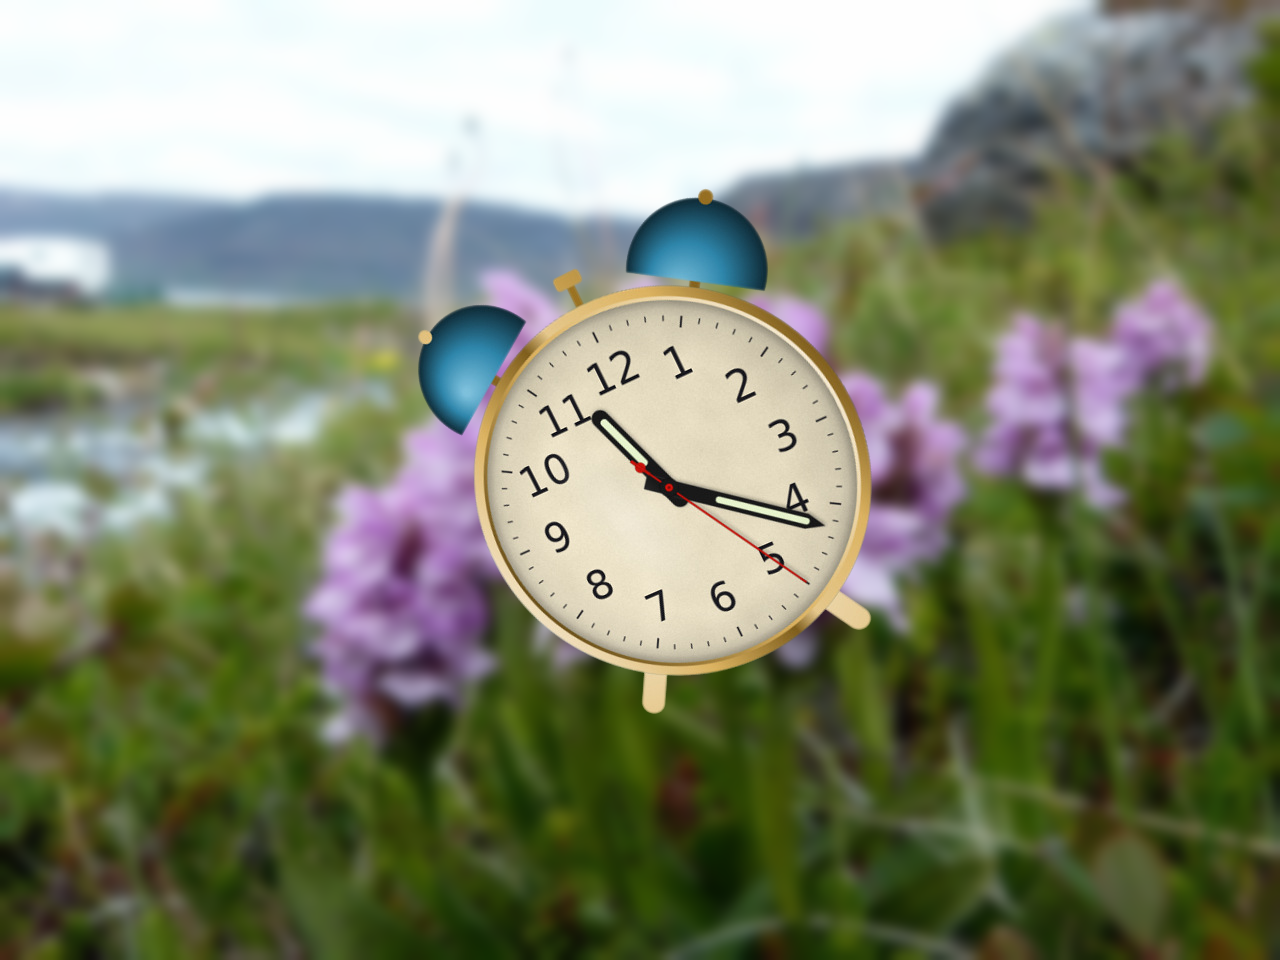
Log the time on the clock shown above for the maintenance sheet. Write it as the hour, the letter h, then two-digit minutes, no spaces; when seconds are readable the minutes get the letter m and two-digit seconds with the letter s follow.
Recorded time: 11h21m25s
